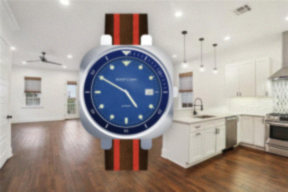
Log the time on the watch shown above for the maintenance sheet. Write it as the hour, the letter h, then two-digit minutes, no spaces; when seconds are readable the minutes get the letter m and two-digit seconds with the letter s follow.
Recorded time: 4h50
